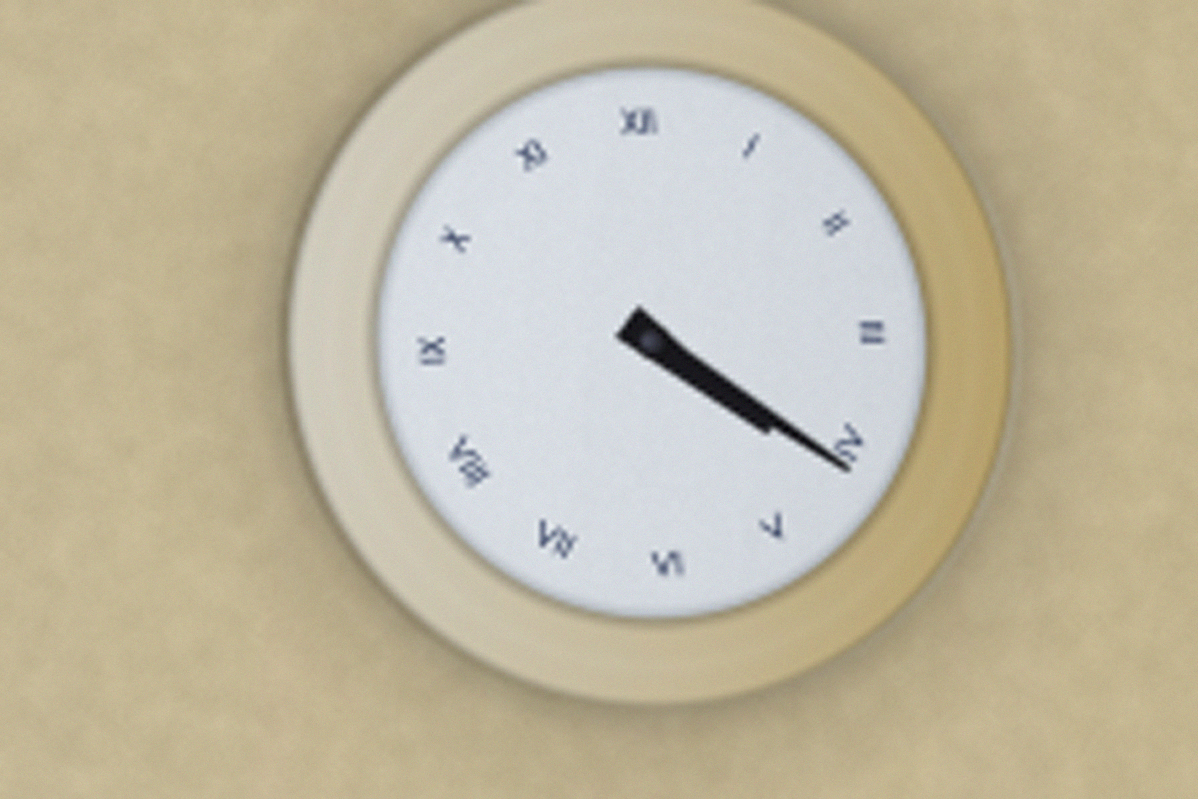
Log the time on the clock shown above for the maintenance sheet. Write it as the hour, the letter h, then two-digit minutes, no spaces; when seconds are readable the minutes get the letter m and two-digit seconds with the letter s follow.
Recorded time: 4h21
